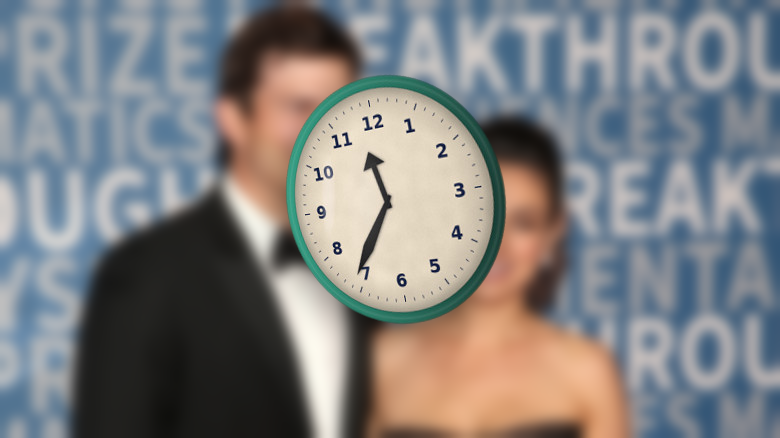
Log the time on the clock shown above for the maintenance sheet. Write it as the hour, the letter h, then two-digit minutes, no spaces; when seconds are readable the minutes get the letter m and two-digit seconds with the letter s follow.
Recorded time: 11h36
